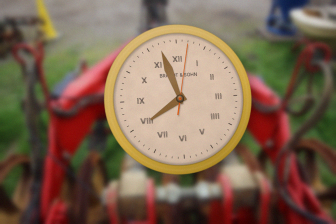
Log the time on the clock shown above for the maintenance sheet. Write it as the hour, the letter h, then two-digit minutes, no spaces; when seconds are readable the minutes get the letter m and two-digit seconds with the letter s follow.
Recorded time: 7h57m02s
